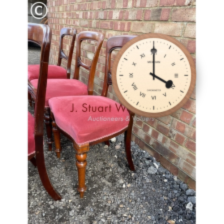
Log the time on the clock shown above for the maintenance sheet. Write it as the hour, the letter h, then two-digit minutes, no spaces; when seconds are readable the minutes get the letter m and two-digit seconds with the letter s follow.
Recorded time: 4h00
